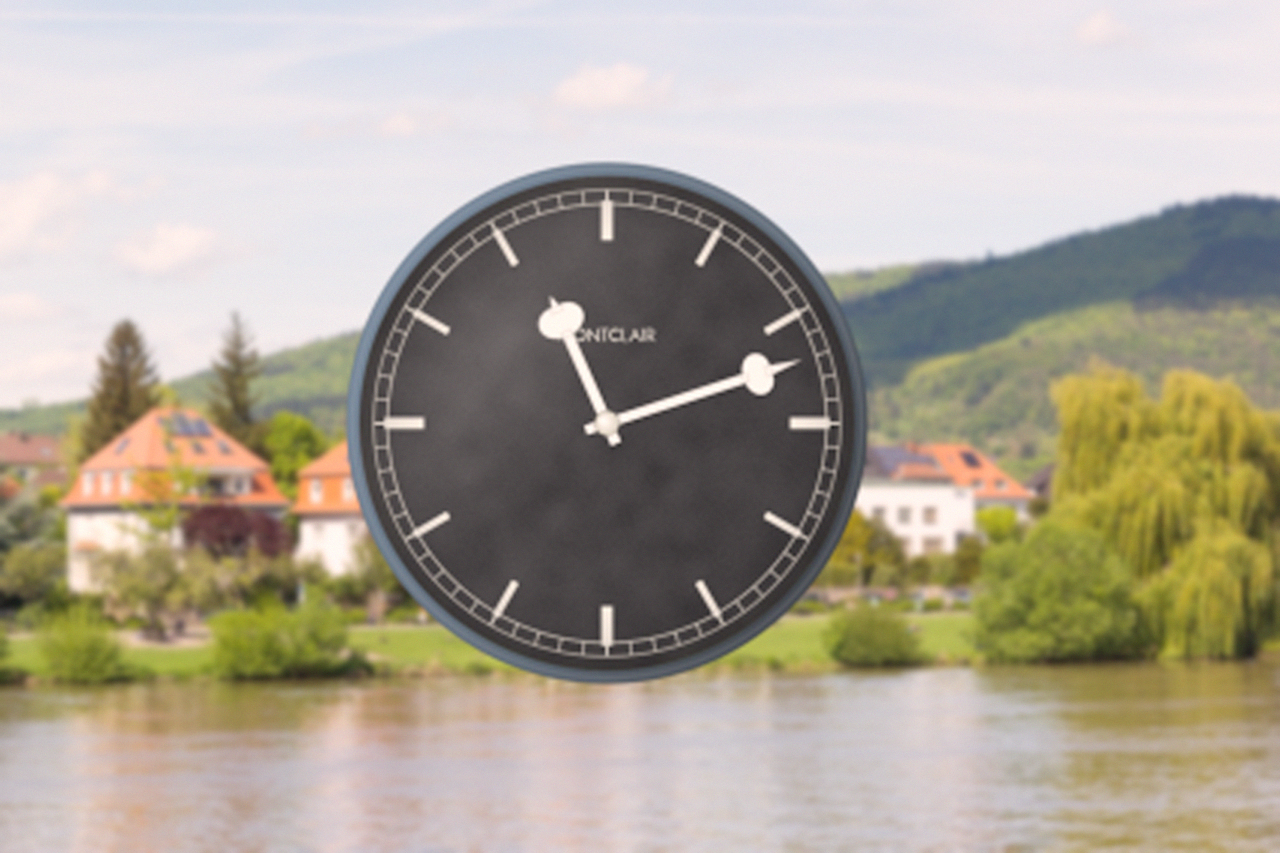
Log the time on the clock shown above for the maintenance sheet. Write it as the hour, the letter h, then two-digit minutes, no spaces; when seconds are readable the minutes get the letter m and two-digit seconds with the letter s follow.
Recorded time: 11h12
